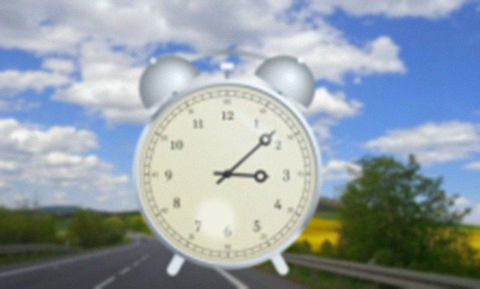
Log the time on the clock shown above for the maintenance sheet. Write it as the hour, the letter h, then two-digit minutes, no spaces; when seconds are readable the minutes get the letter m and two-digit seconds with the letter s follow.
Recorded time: 3h08
